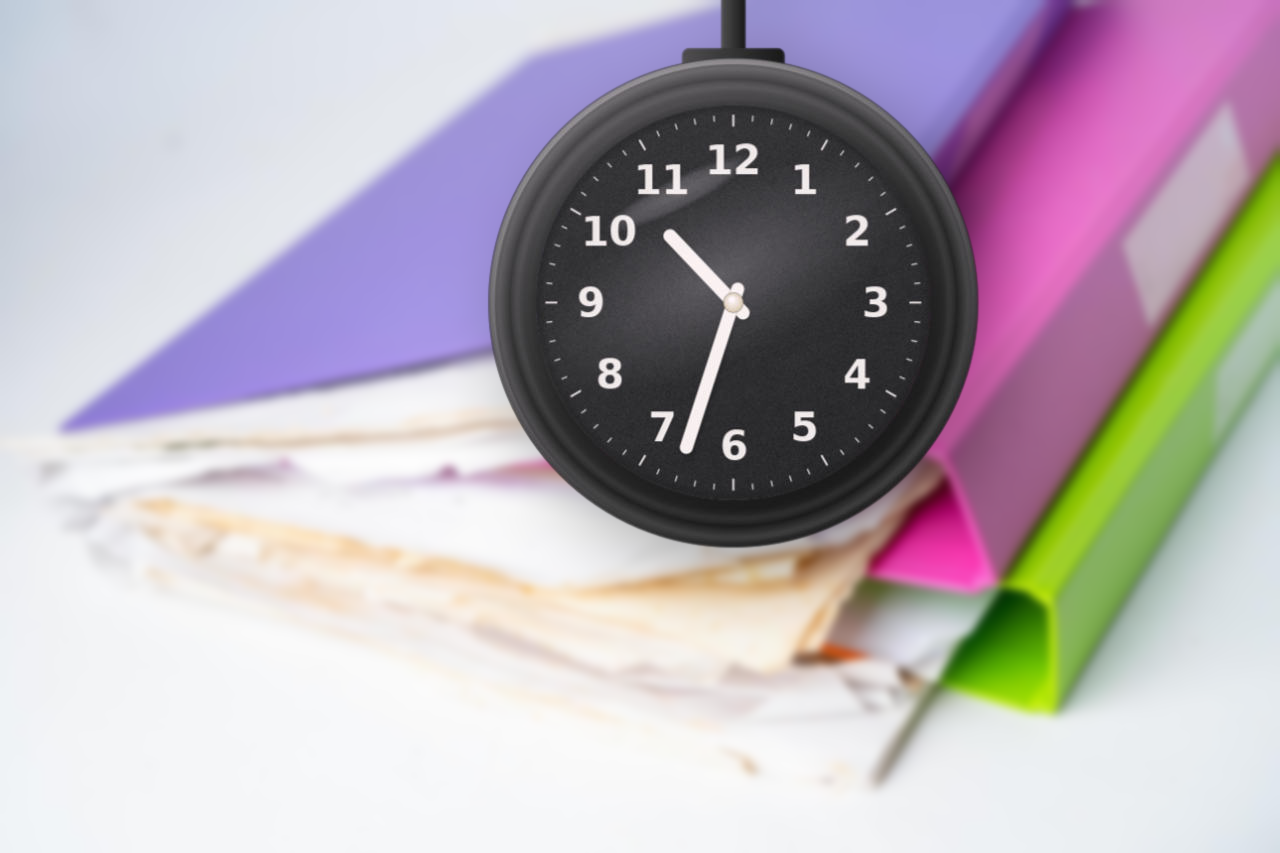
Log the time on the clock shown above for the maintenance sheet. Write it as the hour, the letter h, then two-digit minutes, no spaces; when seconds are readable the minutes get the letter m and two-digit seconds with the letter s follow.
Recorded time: 10h33
